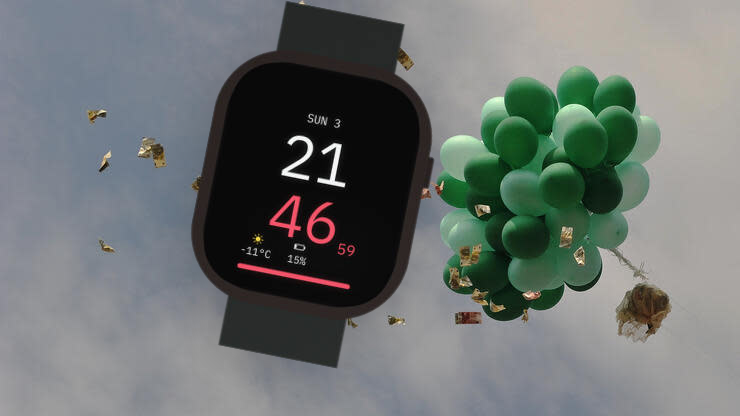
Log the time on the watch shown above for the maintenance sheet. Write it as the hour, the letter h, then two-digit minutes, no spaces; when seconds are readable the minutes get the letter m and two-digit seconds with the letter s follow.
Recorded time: 21h46m59s
